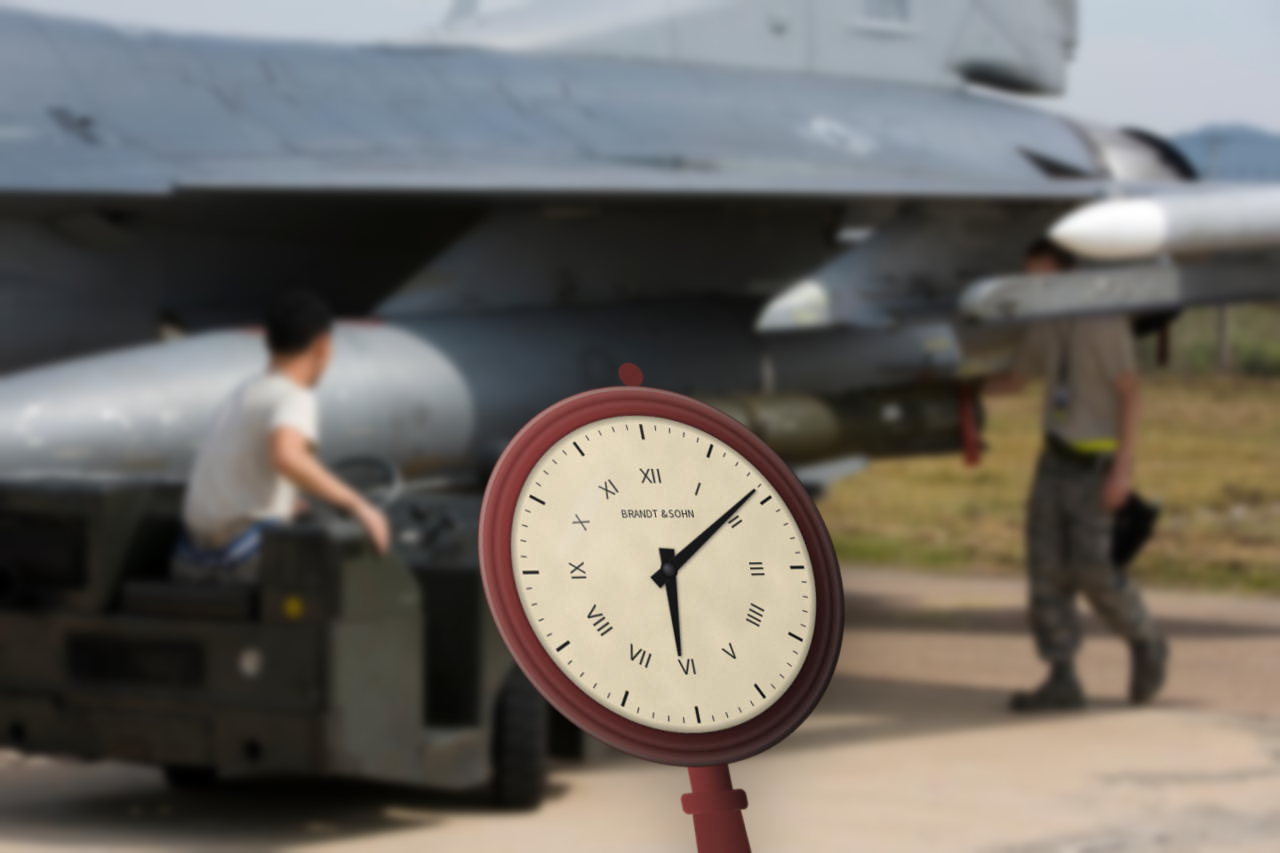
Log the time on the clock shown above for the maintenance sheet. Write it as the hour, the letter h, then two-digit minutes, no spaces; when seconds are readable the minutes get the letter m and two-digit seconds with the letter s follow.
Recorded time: 6h09
